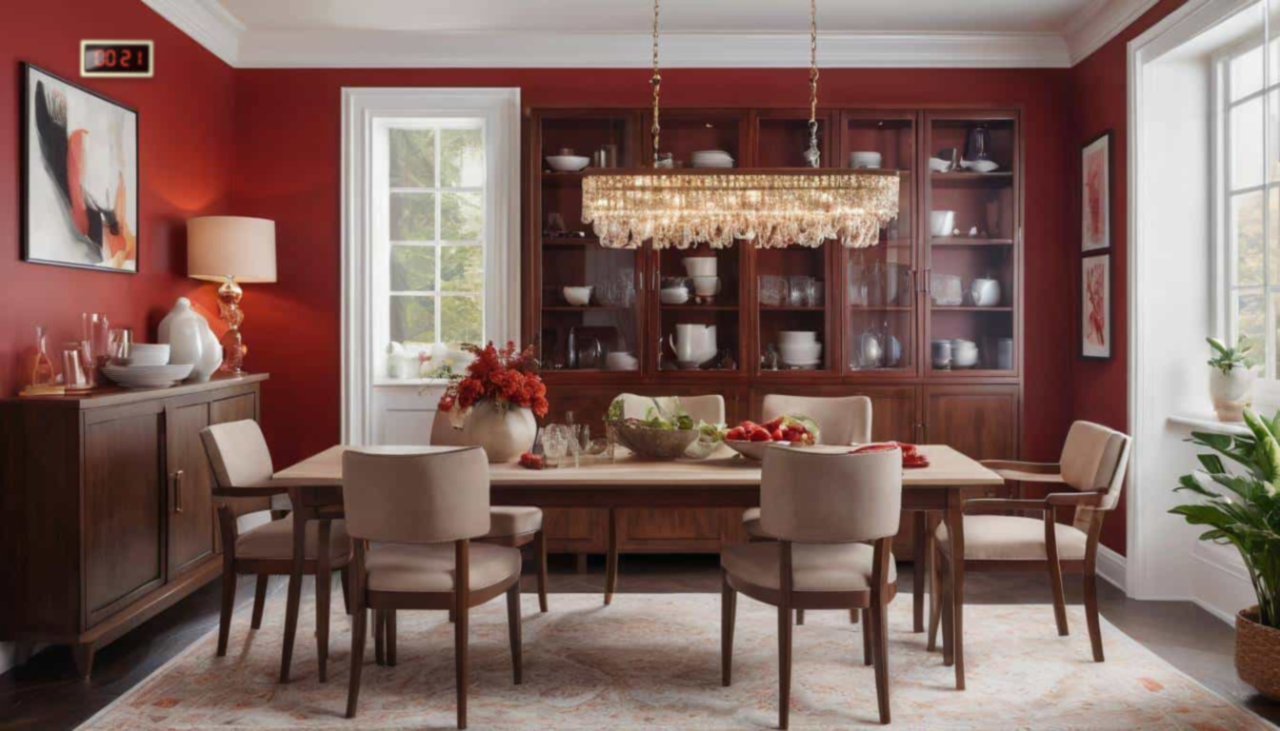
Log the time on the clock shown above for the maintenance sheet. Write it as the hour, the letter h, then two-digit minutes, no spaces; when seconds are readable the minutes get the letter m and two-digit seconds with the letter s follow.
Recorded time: 0h21
